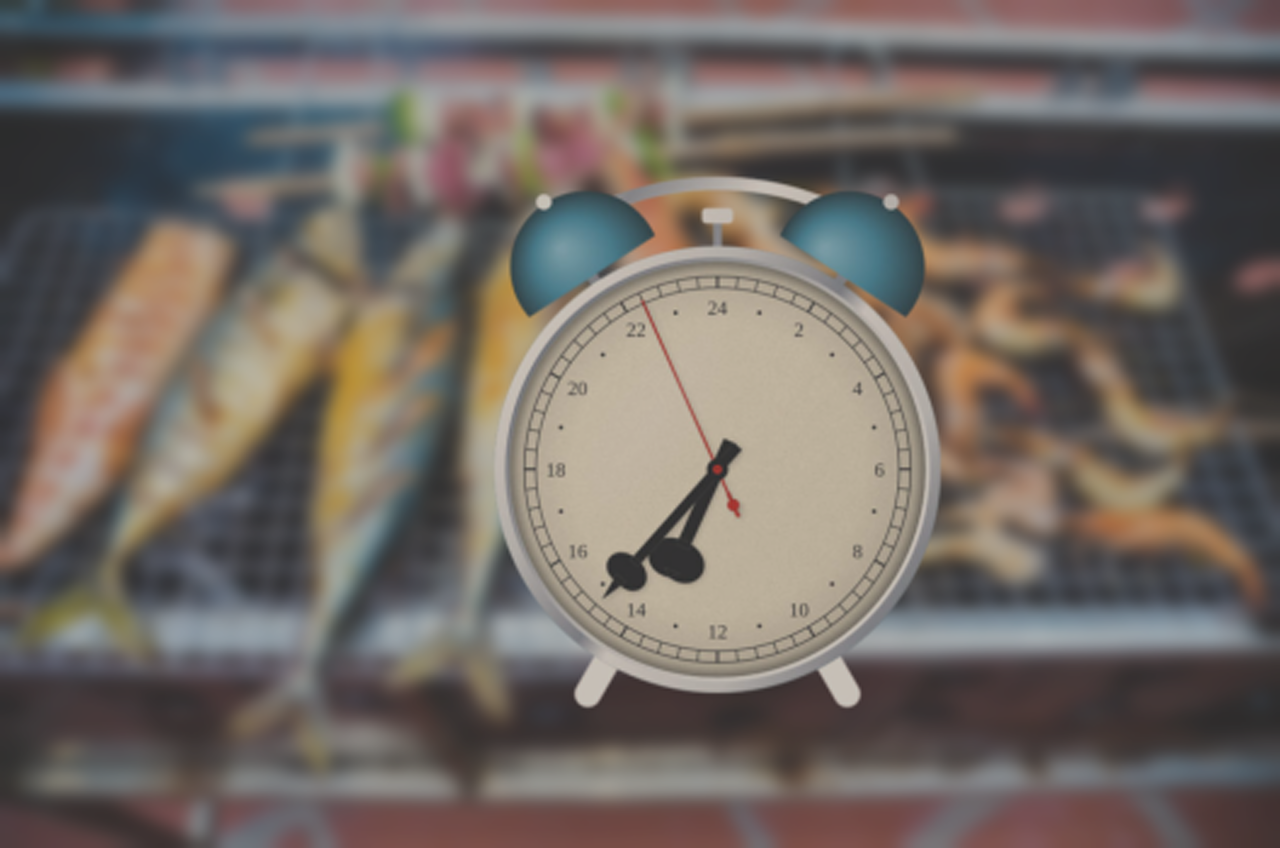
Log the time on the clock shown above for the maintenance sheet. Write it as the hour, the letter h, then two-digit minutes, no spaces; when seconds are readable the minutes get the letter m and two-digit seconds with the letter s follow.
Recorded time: 13h36m56s
